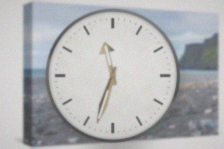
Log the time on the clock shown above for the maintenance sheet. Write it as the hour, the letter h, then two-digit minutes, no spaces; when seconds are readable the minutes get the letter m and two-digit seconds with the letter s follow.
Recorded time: 11h33
